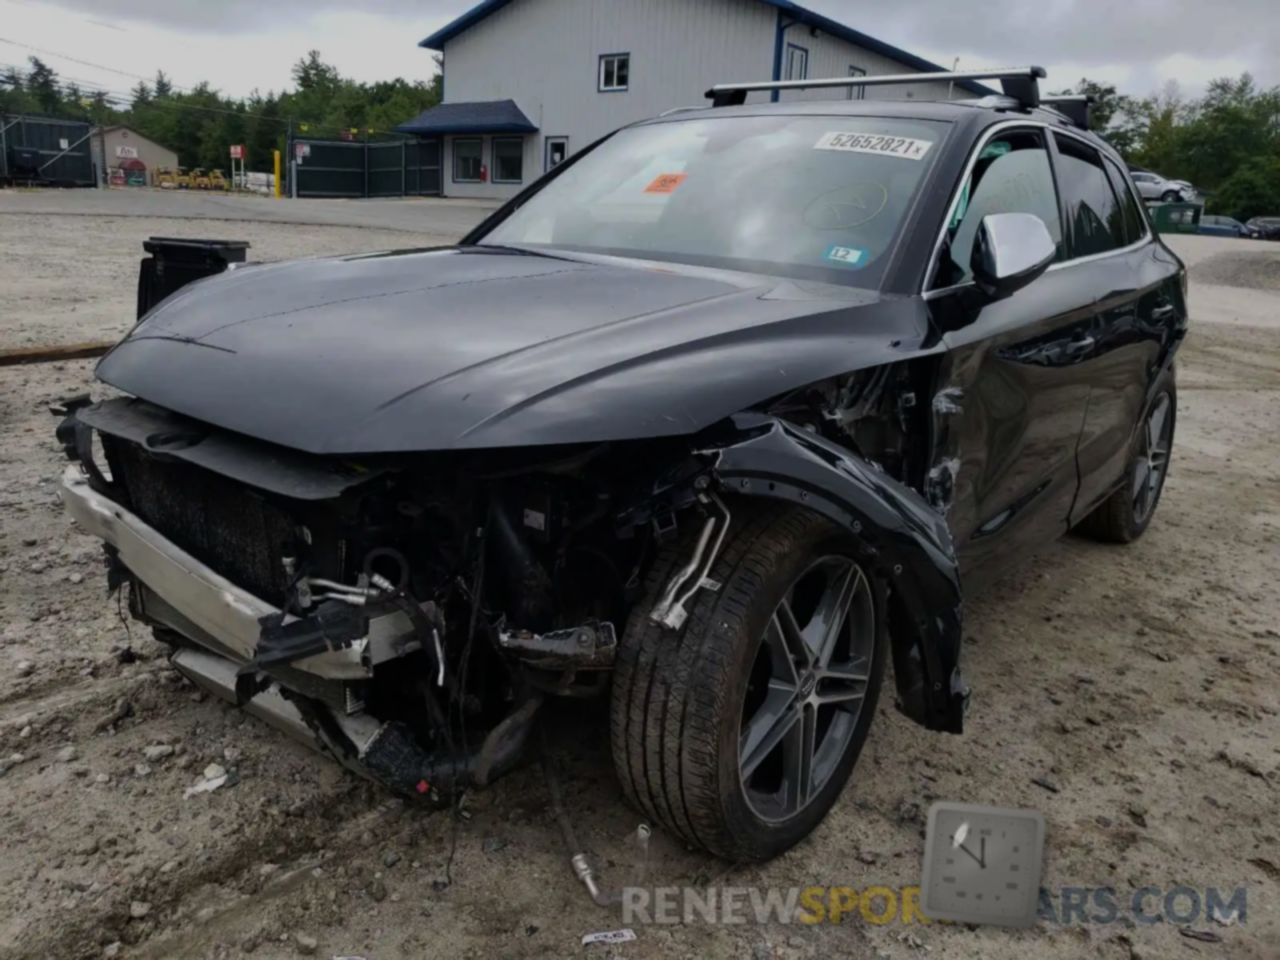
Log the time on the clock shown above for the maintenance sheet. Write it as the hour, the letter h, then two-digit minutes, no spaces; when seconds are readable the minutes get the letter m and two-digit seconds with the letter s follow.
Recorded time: 11h51
